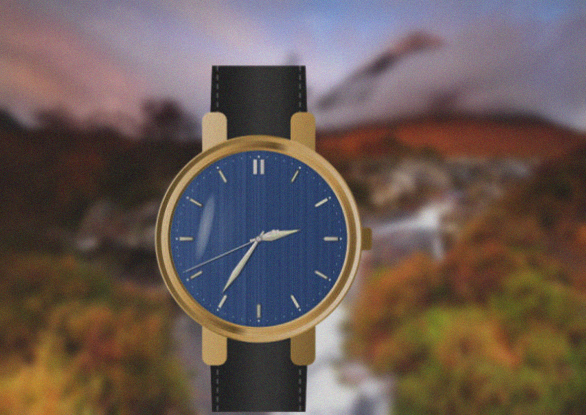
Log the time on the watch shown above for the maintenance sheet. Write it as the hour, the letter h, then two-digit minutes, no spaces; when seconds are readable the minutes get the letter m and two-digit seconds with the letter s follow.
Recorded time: 2h35m41s
